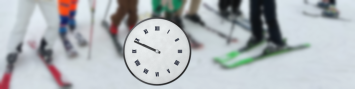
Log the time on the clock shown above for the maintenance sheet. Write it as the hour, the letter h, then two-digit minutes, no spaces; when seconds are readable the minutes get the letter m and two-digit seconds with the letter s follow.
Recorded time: 9h49
